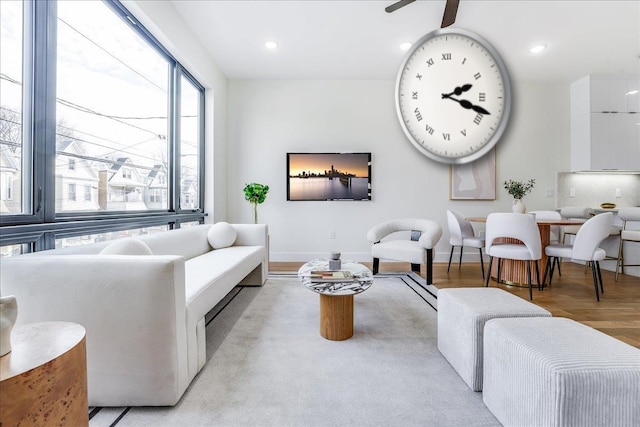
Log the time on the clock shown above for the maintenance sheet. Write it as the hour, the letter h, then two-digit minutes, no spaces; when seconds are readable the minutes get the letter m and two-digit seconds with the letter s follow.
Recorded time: 2h18
